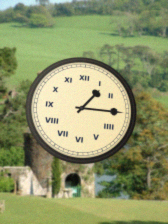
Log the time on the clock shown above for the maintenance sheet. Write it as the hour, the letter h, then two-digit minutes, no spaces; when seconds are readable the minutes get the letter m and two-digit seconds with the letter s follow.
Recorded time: 1h15
